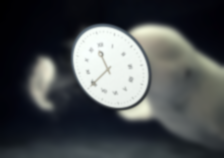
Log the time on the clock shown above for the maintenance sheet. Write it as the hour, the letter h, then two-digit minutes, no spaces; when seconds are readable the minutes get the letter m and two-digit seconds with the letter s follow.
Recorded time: 11h40
